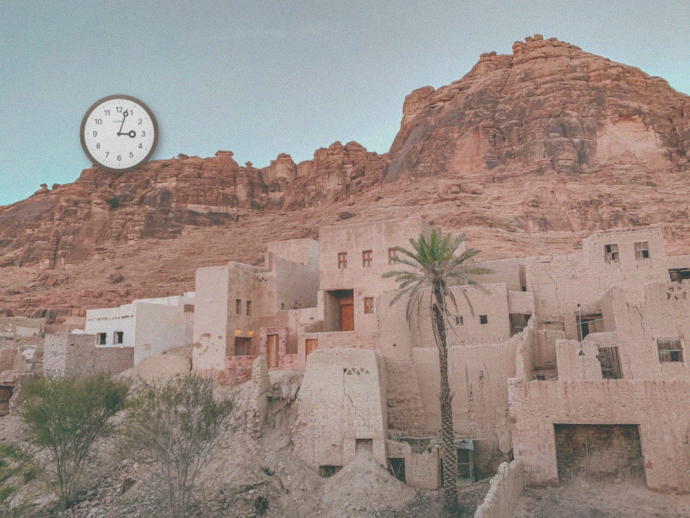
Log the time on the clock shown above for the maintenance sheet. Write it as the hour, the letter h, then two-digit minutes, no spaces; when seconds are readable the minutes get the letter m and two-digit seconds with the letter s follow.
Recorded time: 3h03
